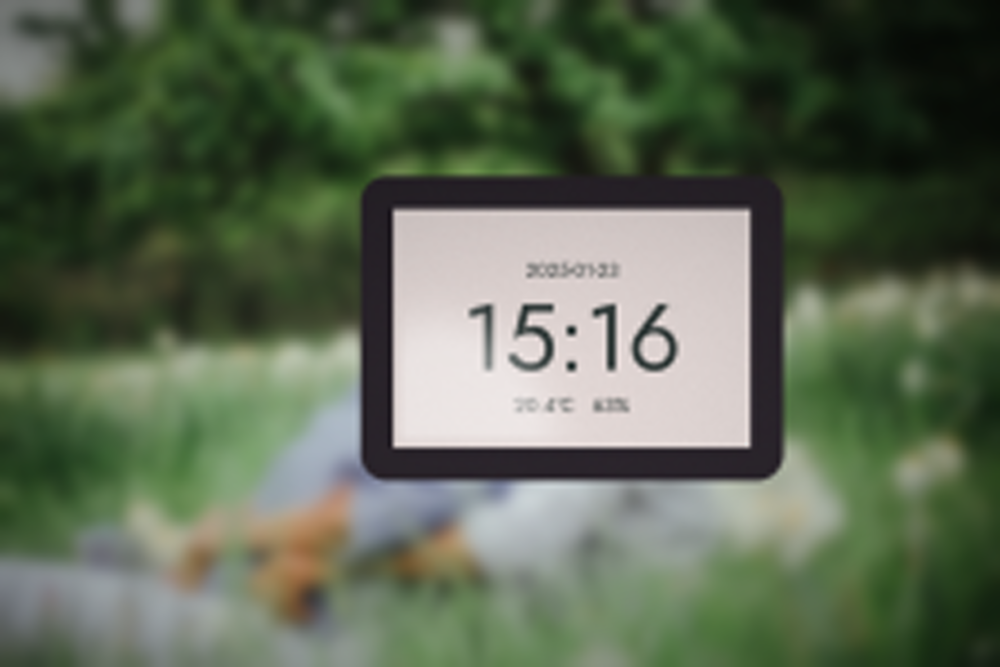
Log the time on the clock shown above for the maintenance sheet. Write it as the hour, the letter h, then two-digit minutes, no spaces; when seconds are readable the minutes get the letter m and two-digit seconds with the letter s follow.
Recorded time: 15h16
